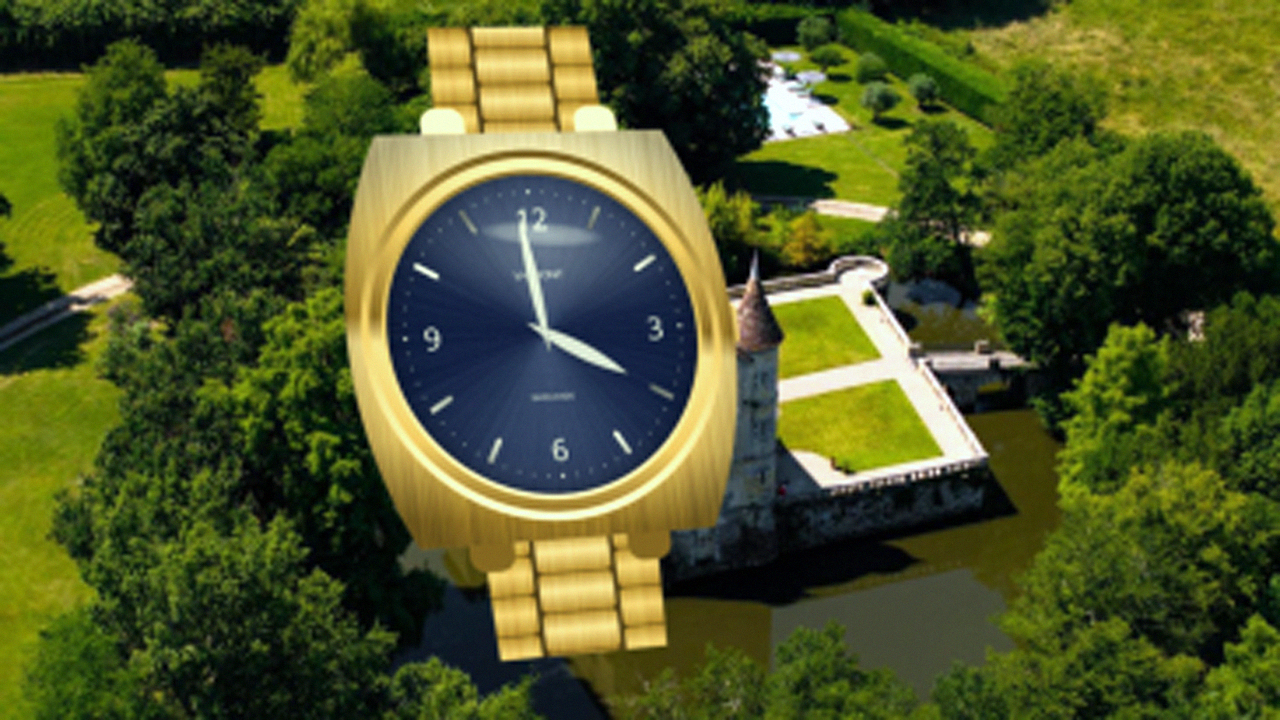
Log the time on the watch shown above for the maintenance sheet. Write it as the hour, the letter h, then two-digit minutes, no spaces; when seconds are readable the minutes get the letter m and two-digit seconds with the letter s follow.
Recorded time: 3h59
